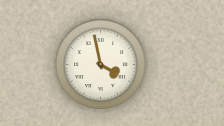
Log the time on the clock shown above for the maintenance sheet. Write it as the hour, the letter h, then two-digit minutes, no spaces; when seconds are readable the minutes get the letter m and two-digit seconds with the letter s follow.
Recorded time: 3h58
